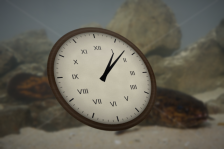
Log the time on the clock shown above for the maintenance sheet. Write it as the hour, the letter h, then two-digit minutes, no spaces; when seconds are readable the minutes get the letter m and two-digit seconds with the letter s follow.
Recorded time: 1h08
